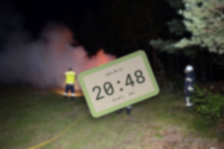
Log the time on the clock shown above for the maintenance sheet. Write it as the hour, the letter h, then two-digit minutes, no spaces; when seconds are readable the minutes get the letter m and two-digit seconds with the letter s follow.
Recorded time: 20h48
